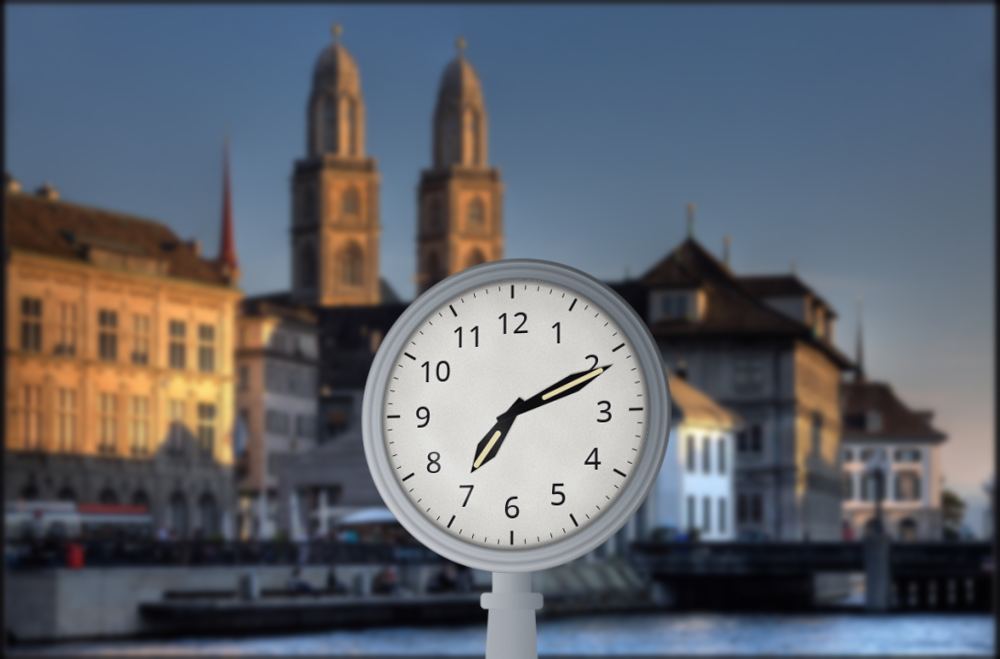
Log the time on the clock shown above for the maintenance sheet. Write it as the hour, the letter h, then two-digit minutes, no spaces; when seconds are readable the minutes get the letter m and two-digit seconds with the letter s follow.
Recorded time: 7h11
